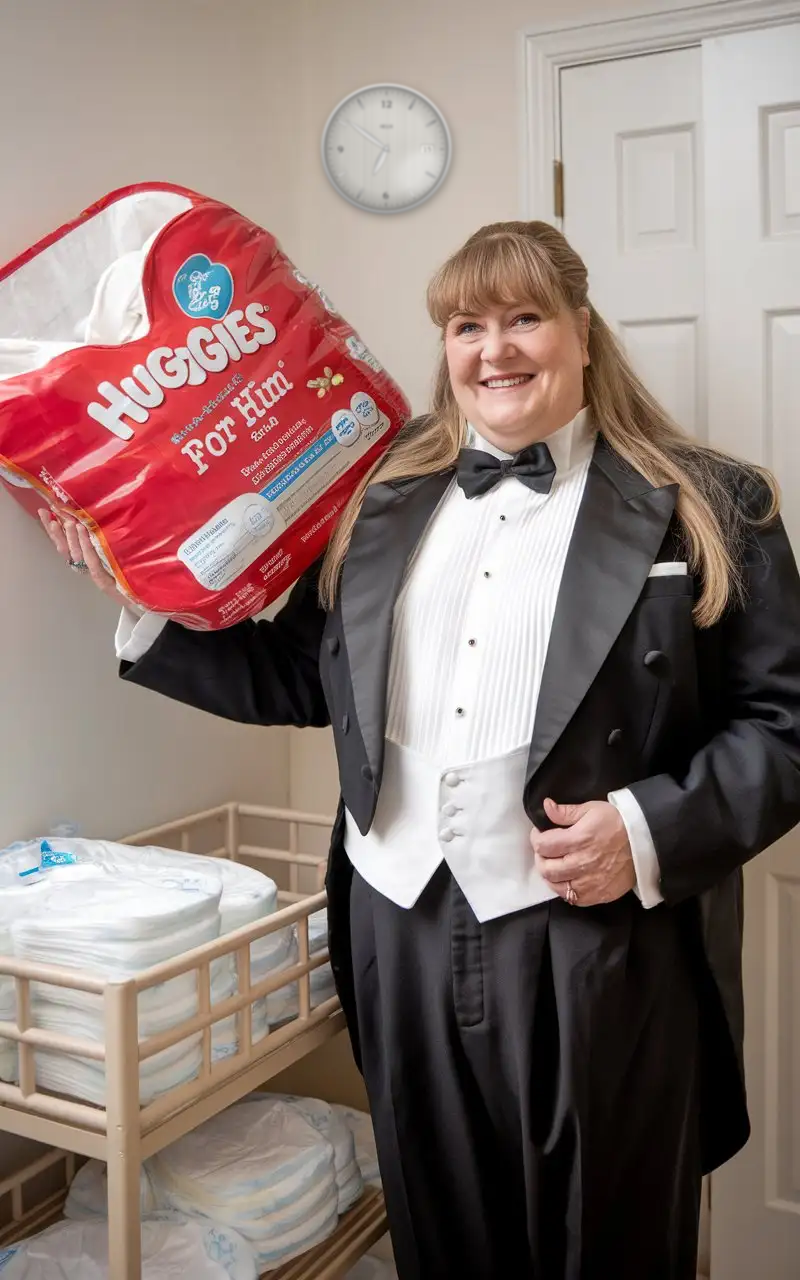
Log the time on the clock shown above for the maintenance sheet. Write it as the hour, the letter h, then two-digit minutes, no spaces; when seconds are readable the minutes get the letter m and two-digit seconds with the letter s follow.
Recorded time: 6h51
